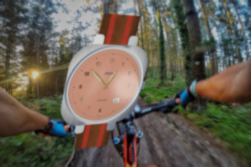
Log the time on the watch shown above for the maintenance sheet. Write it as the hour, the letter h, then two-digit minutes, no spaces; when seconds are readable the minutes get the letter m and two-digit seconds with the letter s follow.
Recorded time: 12h52
